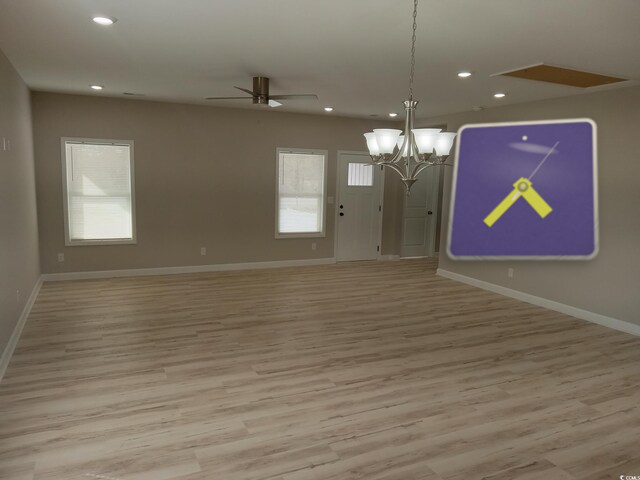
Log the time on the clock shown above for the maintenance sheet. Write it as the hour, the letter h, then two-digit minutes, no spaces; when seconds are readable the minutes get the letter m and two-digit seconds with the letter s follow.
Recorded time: 4h37m06s
